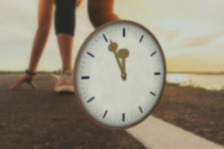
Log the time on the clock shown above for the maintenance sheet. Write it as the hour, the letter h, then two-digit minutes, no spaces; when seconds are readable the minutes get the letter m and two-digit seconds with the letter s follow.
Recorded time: 11h56
